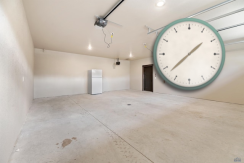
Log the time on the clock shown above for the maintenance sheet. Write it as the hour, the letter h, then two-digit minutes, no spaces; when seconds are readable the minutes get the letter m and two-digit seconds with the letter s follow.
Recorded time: 1h38
